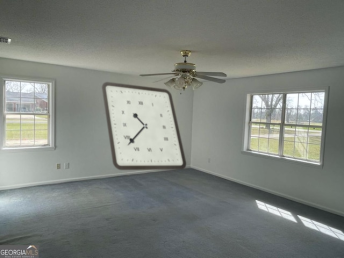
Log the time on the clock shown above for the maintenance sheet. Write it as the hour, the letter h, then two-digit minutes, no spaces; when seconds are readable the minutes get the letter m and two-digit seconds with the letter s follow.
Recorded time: 10h38
